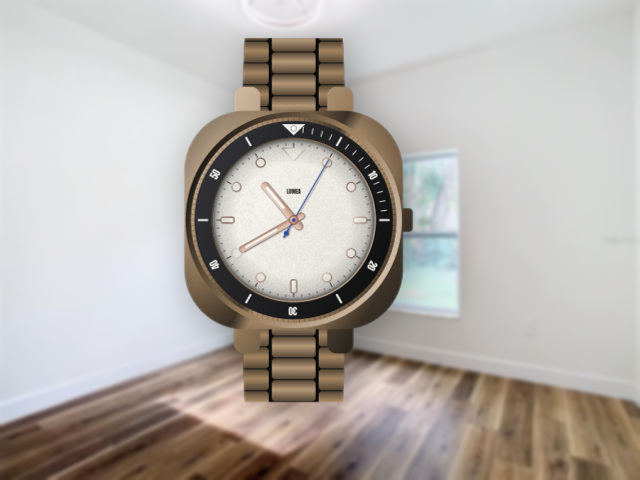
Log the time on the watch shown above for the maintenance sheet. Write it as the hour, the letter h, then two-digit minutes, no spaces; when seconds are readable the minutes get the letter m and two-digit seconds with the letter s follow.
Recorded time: 10h40m05s
